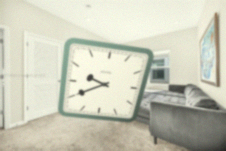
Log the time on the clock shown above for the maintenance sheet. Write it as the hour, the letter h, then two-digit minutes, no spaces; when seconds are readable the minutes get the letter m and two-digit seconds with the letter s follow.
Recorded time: 9h40
